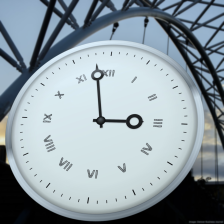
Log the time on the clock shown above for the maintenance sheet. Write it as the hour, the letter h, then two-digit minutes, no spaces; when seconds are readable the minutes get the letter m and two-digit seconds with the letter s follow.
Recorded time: 2h58
